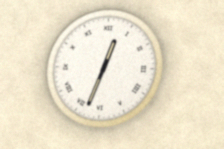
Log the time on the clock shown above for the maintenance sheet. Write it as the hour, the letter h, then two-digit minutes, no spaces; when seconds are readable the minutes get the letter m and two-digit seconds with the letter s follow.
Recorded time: 12h33
